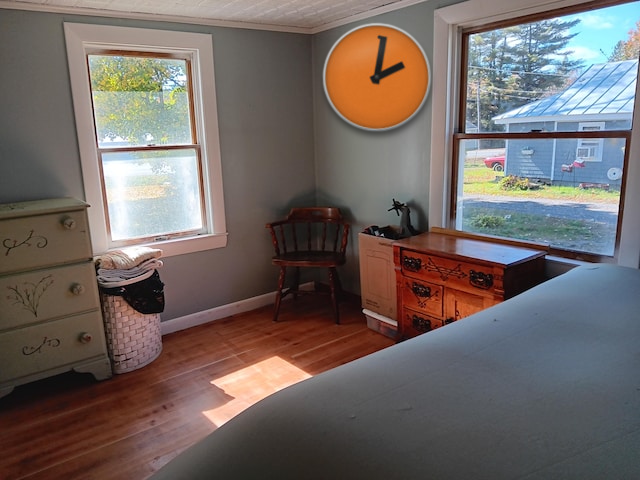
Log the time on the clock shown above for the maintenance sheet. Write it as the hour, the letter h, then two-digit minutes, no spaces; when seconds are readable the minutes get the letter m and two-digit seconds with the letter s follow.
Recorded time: 2h01
